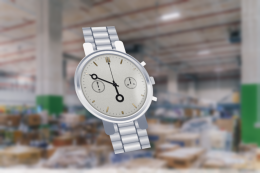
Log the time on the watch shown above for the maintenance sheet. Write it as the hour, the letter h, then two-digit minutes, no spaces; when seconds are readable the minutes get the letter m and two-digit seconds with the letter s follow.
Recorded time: 5h50
